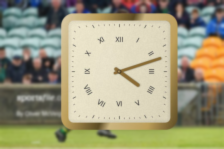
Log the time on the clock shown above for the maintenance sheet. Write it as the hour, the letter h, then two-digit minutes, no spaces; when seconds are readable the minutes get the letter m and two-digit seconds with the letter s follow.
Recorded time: 4h12
